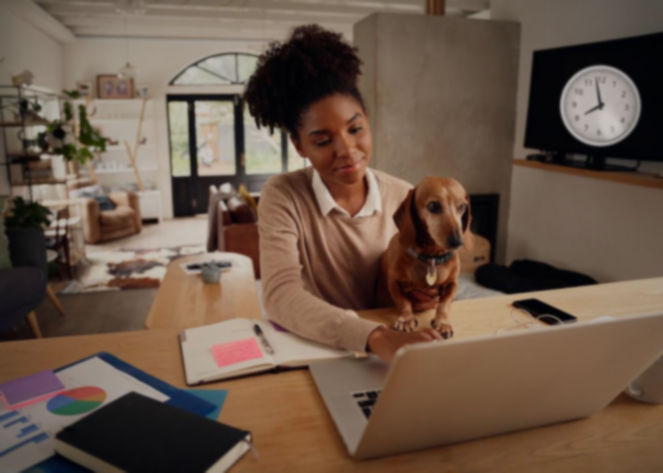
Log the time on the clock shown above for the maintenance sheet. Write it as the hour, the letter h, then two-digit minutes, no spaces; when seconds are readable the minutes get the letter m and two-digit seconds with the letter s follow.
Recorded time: 7h58
